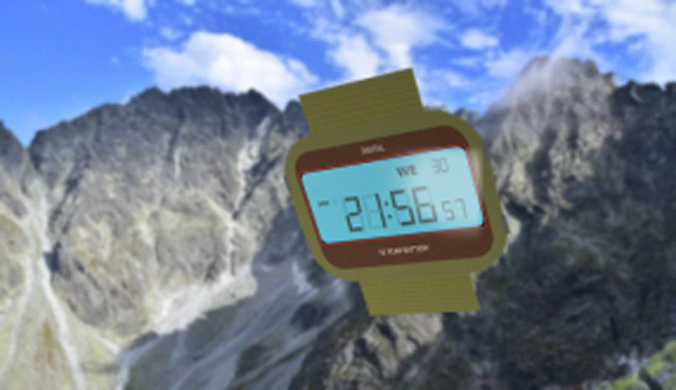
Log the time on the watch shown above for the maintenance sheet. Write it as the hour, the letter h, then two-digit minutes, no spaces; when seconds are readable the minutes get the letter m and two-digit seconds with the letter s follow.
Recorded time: 21h56m57s
